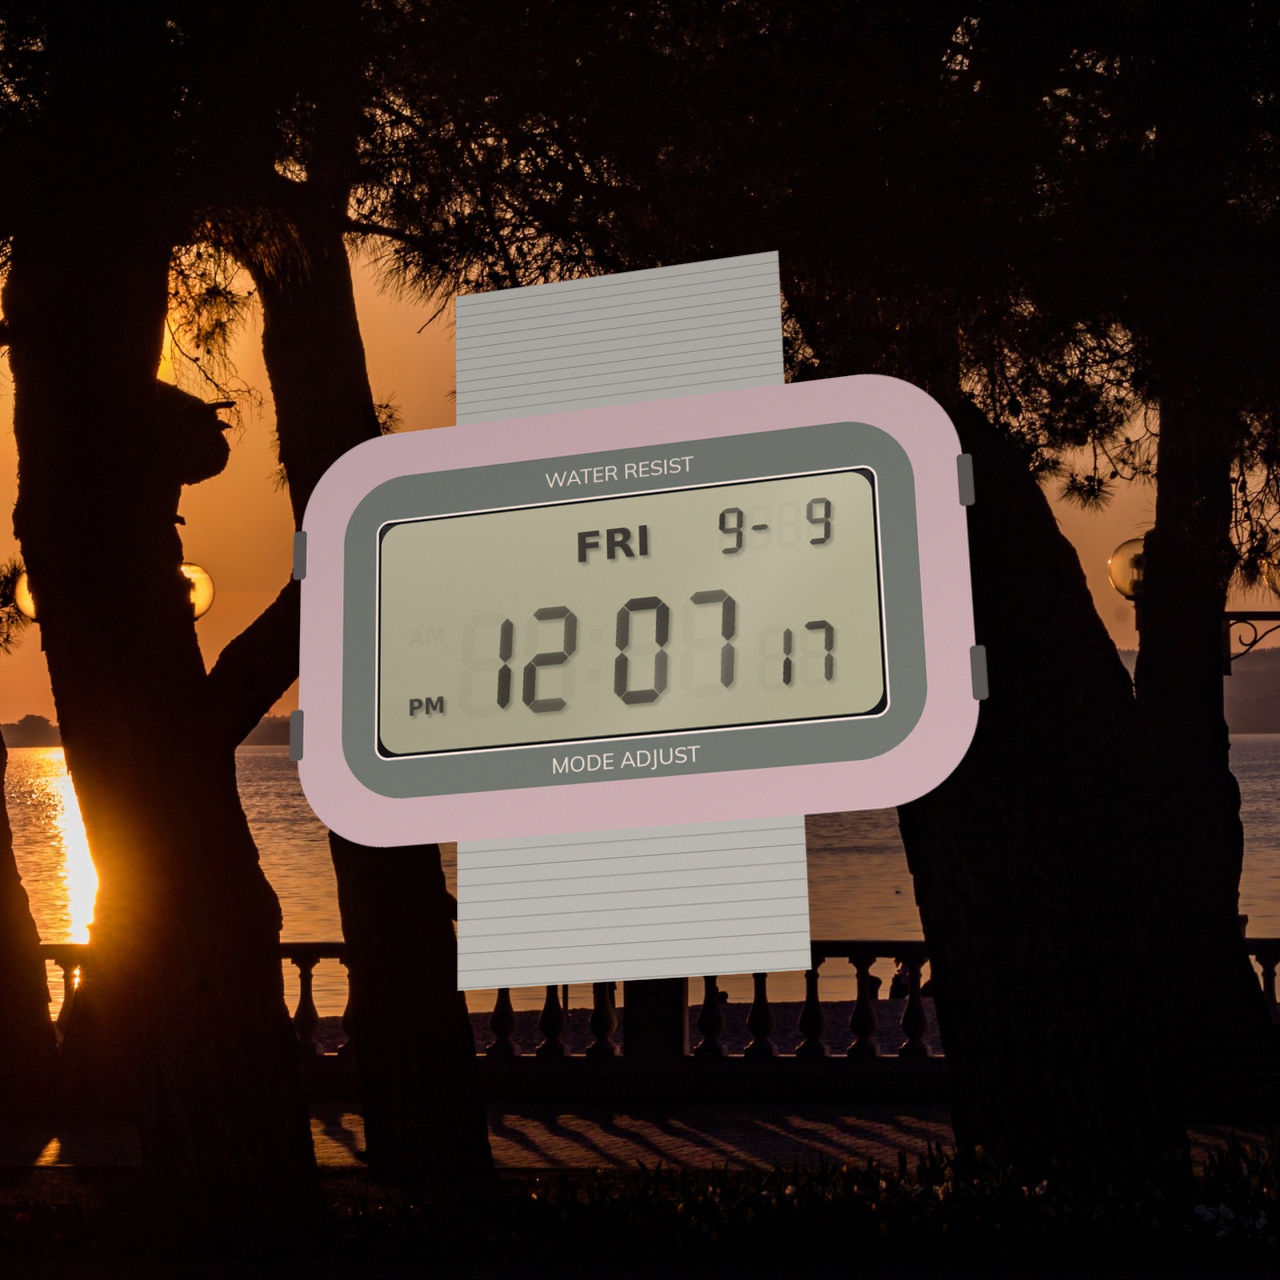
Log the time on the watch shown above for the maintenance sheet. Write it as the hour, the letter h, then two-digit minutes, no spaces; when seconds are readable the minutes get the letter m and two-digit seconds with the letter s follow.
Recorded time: 12h07m17s
